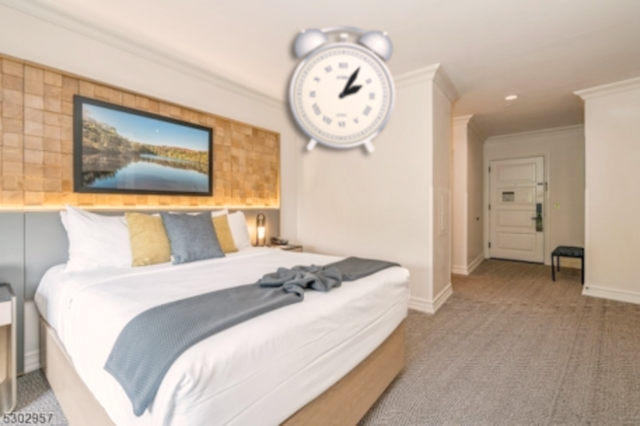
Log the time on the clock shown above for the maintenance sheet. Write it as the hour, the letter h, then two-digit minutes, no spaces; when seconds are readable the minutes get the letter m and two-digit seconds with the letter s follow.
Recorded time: 2h05
